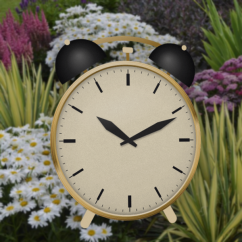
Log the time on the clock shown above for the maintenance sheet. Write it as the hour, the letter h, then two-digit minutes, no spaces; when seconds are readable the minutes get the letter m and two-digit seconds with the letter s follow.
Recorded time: 10h11
